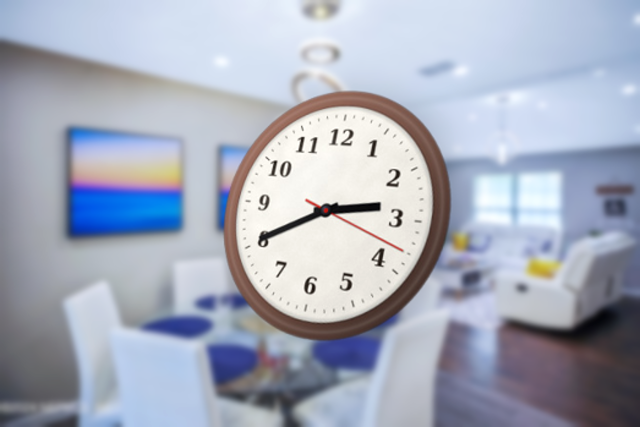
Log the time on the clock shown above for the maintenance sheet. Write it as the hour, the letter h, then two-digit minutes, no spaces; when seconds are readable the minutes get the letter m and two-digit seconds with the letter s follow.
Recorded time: 2h40m18s
